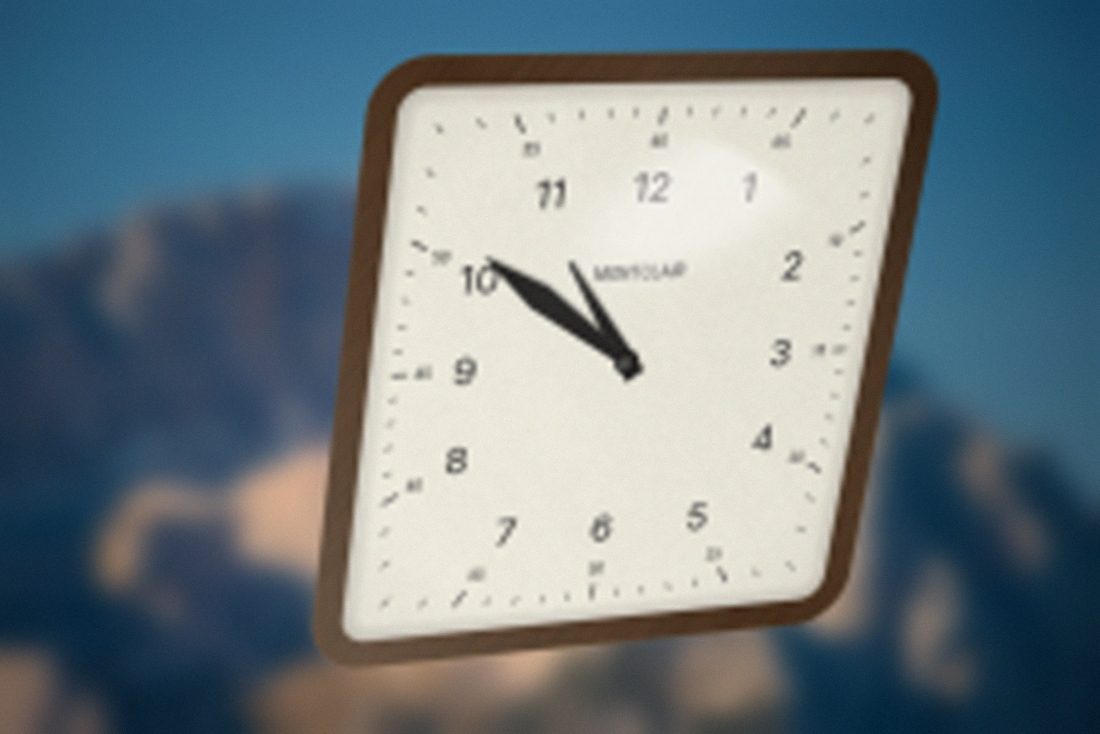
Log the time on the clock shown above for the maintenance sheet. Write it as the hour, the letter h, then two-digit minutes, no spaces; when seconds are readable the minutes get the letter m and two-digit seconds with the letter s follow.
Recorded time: 10h51
